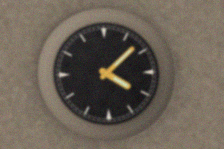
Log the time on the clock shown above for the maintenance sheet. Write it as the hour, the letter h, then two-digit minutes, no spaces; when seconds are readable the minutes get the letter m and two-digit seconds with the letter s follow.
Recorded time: 4h08
